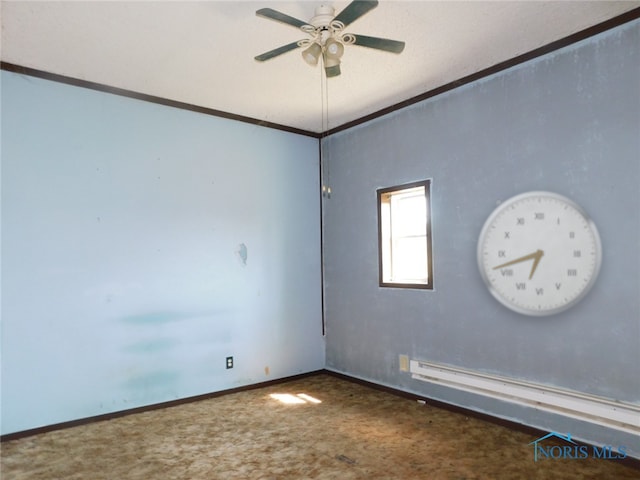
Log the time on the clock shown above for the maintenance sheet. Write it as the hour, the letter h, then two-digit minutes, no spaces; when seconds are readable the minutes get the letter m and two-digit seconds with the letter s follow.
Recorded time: 6h42
